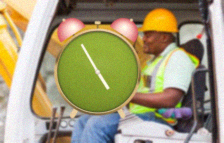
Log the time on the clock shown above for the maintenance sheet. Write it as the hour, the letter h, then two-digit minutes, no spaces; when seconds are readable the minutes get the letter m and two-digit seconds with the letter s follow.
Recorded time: 4h55
